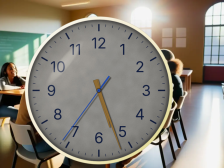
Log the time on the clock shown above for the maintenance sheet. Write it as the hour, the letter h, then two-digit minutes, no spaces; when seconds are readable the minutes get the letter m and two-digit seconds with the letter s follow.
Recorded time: 5h26m36s
